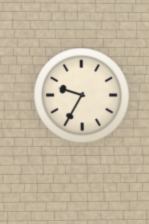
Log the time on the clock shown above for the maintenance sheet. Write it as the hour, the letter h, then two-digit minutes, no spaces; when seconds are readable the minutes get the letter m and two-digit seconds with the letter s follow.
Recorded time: 9h35
